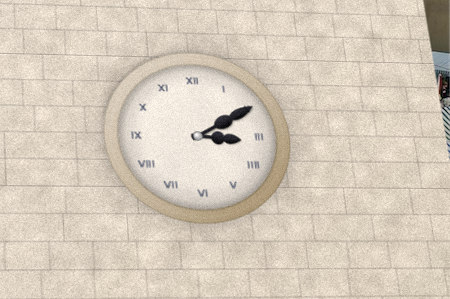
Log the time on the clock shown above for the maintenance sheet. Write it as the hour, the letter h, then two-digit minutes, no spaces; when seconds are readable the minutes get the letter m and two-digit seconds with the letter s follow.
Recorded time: 3h10
